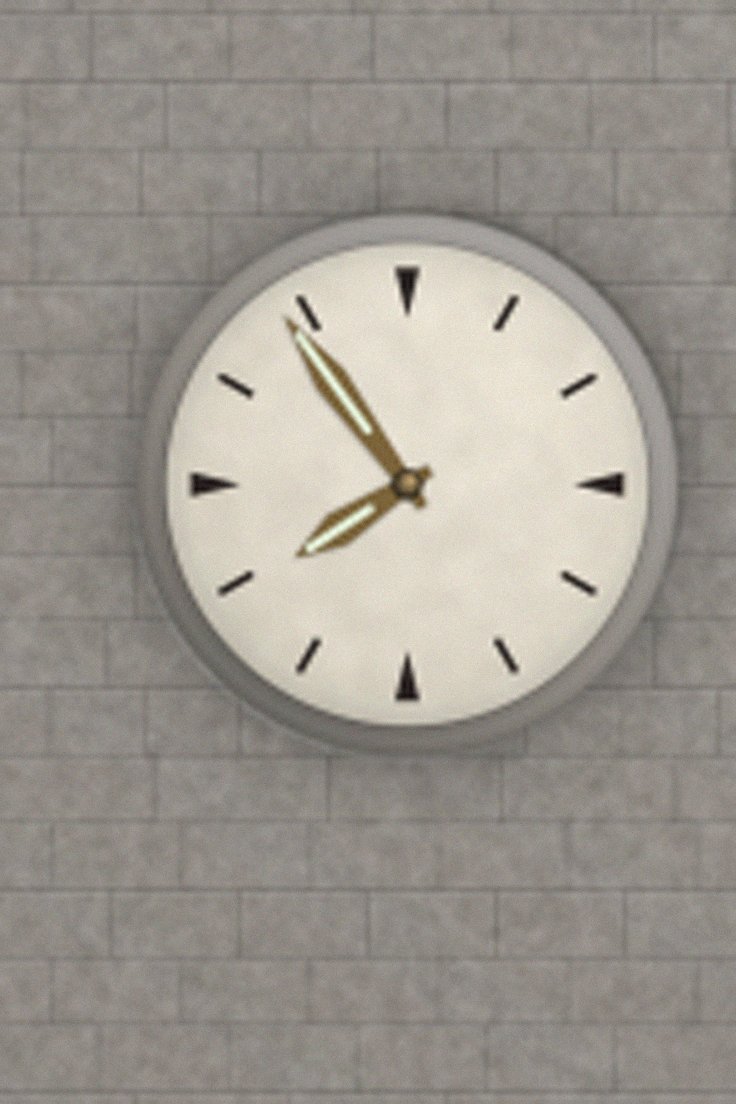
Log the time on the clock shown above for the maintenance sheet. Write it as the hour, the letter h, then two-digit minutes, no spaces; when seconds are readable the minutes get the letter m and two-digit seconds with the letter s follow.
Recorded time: 7h54
